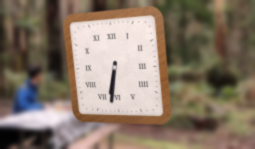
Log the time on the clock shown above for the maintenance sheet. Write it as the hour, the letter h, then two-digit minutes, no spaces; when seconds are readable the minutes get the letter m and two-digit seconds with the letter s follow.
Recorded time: 6h32
